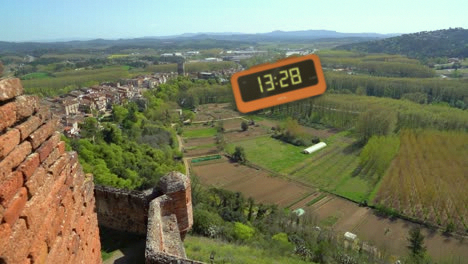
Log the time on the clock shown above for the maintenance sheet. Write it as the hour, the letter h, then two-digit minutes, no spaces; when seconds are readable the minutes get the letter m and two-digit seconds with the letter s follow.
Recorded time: 13h28
